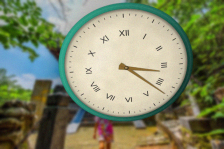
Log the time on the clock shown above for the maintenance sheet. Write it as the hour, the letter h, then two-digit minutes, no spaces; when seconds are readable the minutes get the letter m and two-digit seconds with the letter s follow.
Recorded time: 3h22
